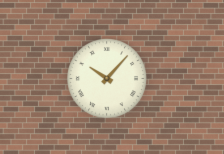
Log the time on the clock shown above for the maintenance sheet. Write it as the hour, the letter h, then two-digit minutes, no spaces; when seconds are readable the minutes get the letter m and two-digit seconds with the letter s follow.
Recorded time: 10h07
